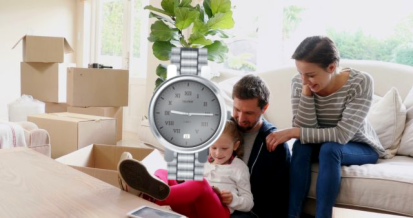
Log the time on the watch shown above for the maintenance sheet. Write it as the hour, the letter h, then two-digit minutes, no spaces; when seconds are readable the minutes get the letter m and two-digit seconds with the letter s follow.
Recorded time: 9h15
